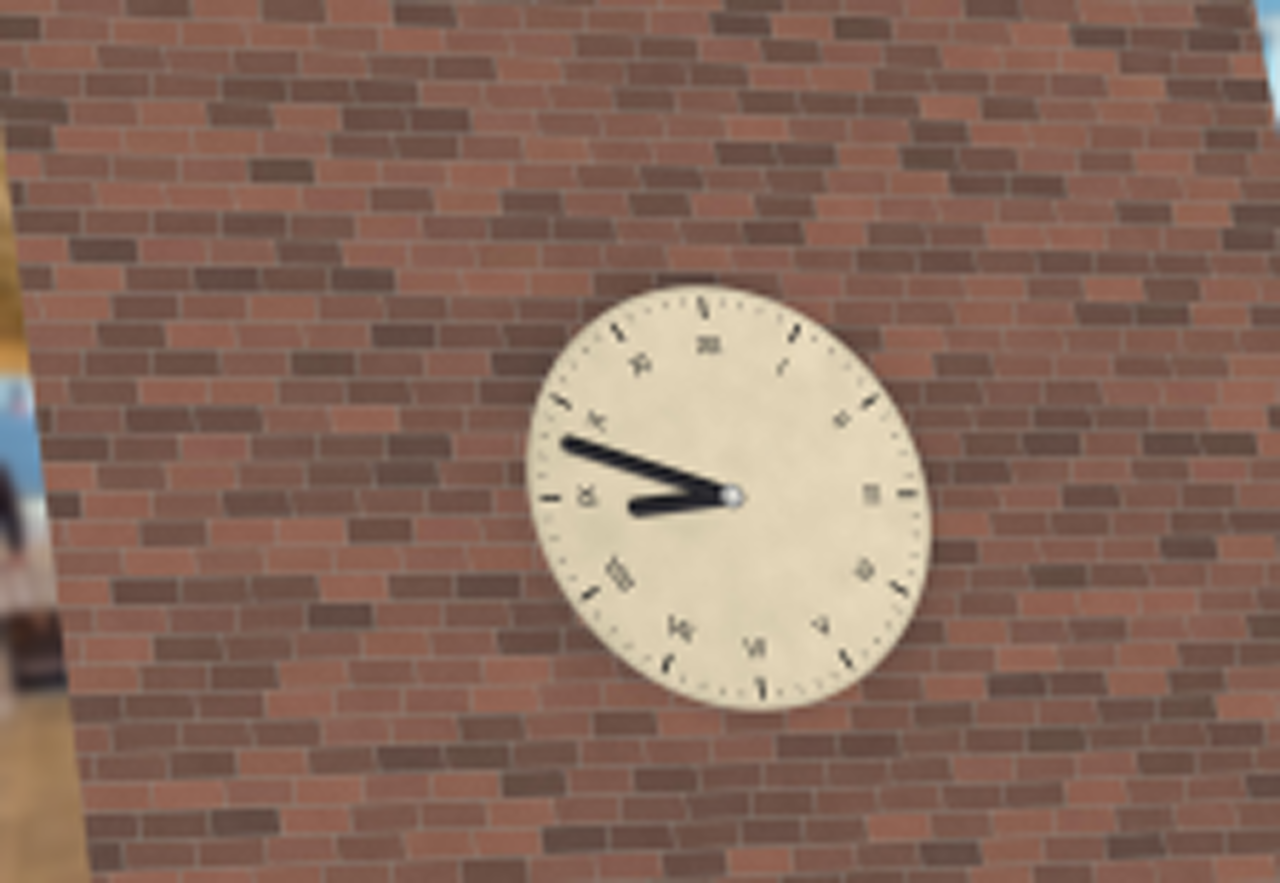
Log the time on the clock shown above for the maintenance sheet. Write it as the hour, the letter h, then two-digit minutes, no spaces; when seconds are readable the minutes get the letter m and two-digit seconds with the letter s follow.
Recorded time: 8h48
